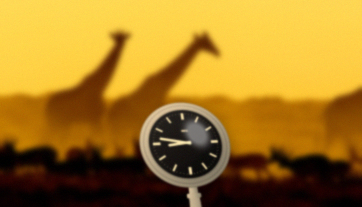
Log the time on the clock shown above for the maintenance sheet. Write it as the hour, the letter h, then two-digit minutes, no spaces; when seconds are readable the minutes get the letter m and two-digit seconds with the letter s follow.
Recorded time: 8h47
